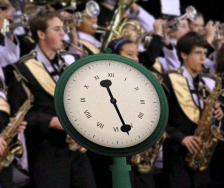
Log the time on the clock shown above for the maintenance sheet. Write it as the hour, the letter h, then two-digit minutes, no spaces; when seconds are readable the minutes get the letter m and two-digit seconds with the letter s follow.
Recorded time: 11h27
